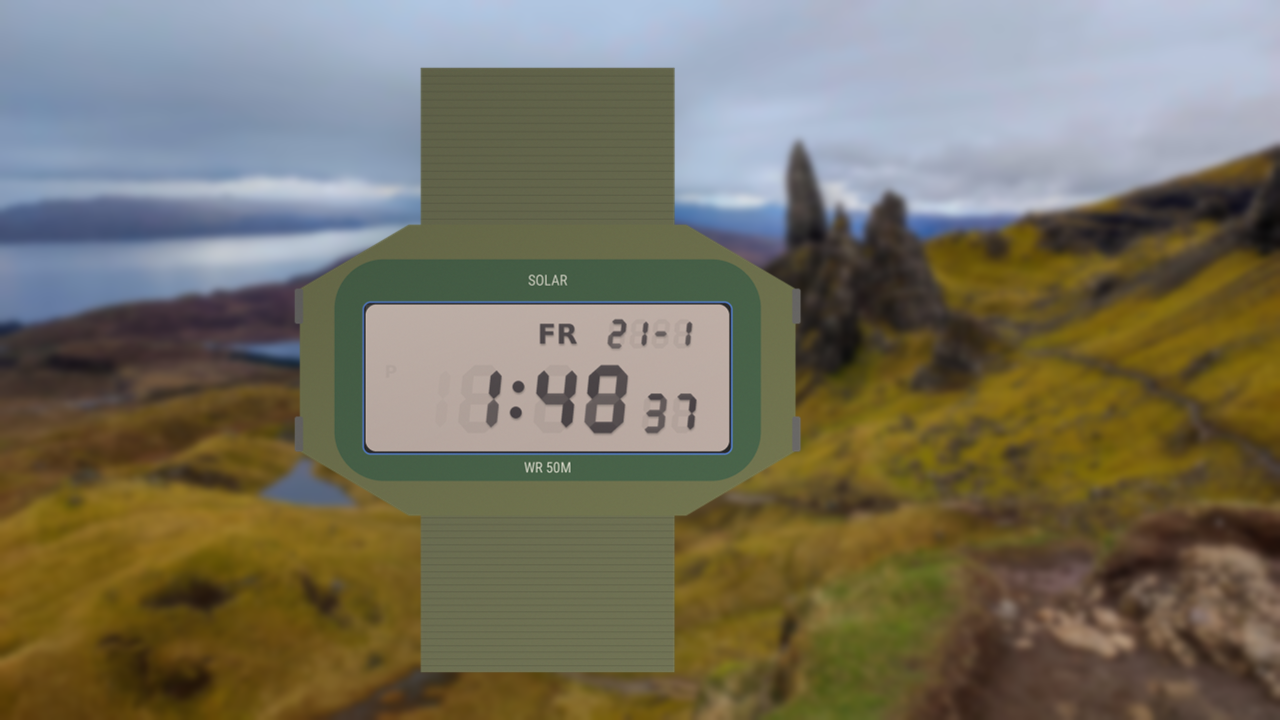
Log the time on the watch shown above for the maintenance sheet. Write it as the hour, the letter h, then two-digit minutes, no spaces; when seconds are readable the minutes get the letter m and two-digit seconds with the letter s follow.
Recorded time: 1h48m37s
